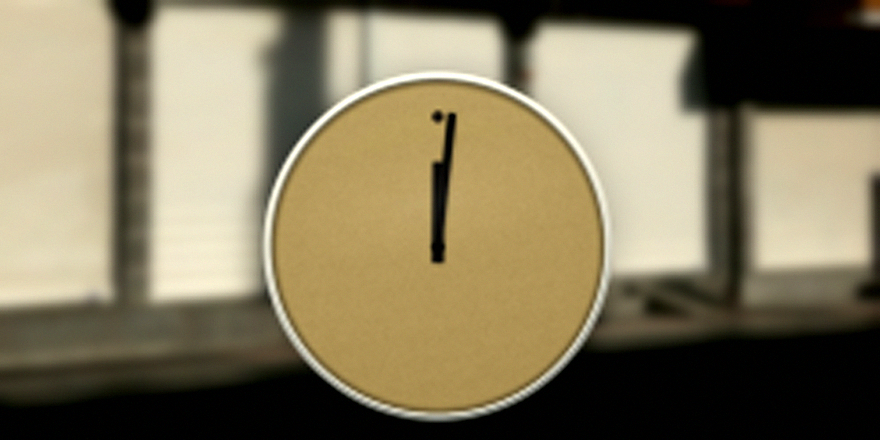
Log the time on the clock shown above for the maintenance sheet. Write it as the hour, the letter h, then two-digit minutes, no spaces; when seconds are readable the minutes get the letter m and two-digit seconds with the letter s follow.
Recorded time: 12h01
